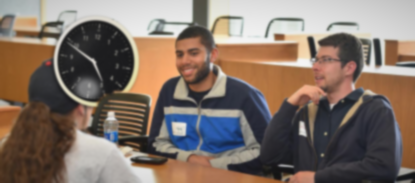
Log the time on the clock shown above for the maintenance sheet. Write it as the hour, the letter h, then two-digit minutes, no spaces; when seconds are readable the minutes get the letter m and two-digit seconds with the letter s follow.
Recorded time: 4h49
